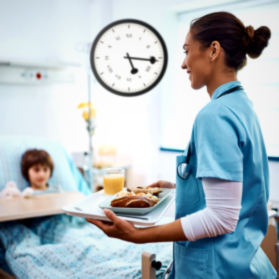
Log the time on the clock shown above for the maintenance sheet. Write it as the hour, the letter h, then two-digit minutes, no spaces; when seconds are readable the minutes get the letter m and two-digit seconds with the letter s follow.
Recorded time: 5h16
